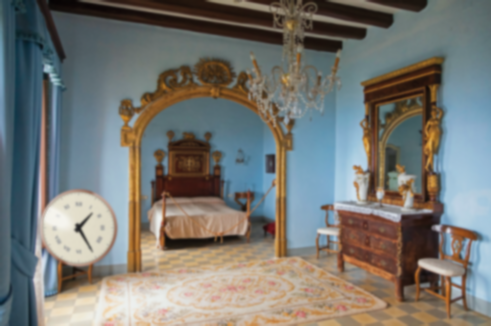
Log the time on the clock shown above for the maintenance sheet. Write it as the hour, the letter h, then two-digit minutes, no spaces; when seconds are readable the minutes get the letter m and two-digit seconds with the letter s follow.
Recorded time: 1h25
